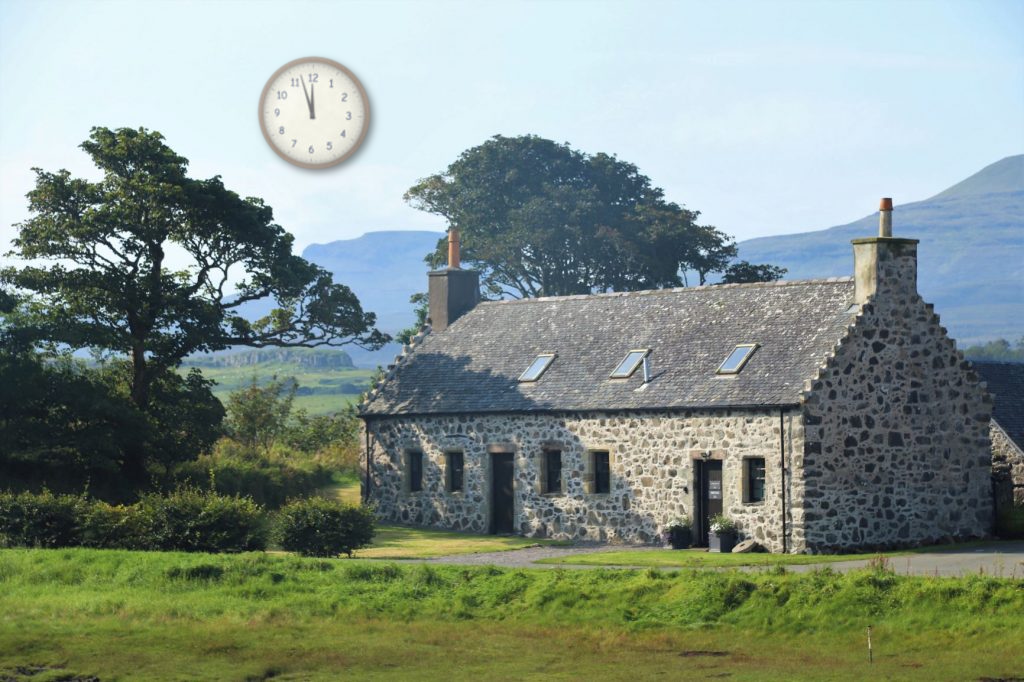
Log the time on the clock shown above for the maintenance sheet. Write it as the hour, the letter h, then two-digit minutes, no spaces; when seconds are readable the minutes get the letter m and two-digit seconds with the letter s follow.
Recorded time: 11h57
